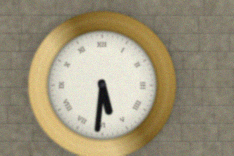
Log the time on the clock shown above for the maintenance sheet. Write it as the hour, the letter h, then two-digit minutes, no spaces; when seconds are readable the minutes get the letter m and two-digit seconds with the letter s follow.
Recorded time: 5h31
